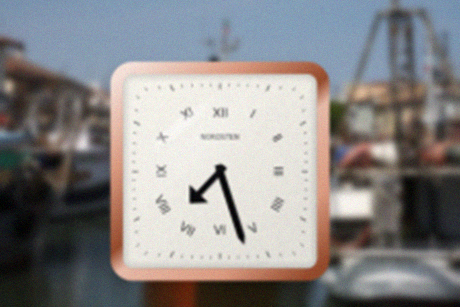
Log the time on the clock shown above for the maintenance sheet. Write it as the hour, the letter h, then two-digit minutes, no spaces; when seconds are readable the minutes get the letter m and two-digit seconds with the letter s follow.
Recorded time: 7h27
